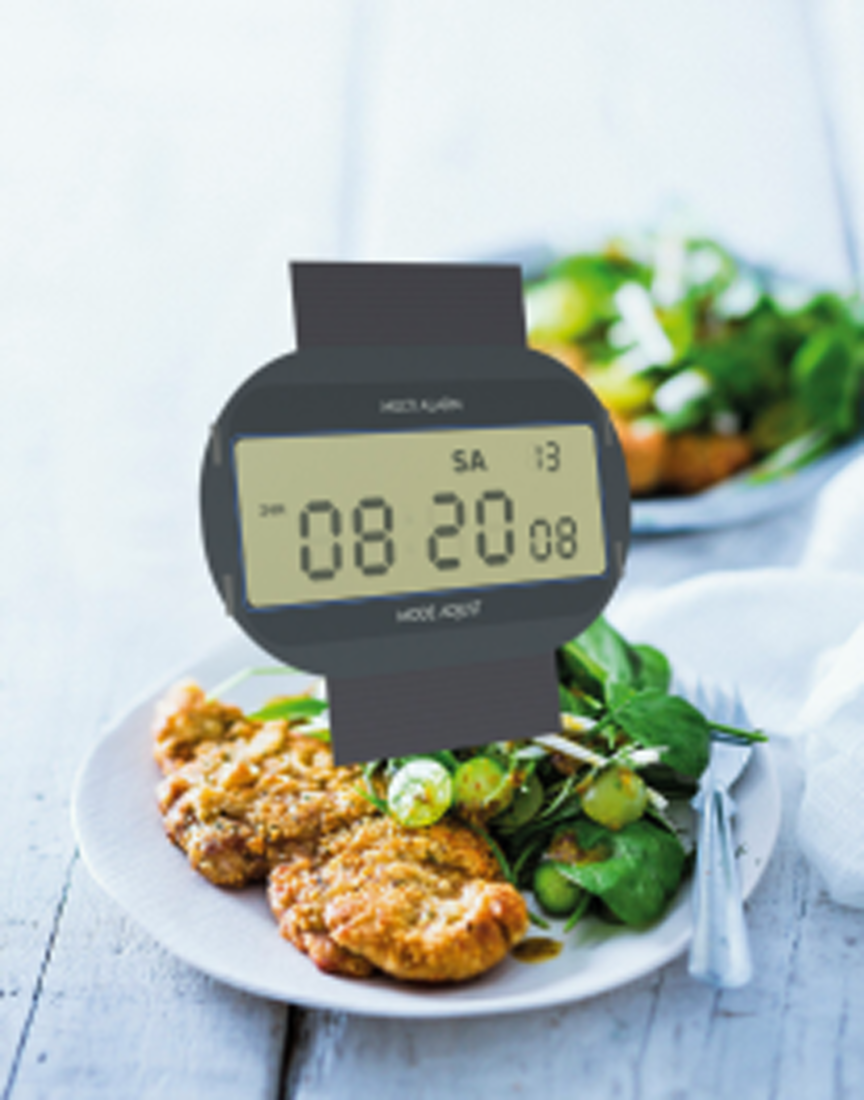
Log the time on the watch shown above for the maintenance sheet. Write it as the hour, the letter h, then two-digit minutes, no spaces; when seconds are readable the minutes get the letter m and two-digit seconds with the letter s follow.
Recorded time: 8h20m08s
